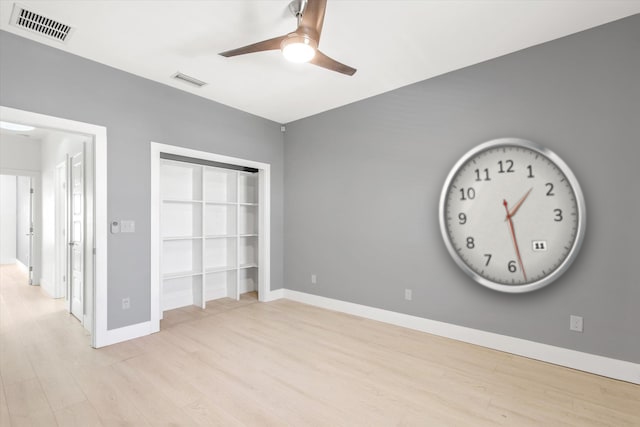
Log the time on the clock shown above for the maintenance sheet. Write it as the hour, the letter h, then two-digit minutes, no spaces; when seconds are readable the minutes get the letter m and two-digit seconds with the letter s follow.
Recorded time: 1h28m28s
